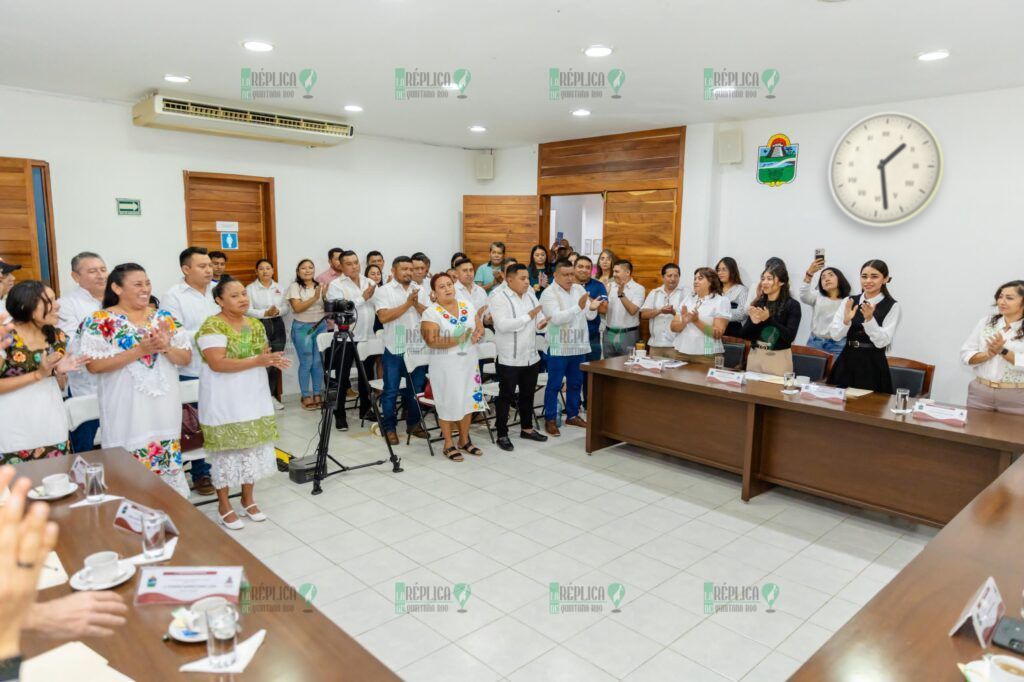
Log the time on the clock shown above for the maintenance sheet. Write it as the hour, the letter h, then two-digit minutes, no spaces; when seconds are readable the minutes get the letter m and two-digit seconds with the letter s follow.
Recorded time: 1h28
